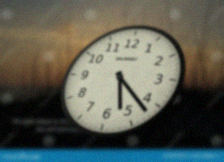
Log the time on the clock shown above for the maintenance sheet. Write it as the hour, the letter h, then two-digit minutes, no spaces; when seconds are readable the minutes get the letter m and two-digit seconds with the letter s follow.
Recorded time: 5h22
